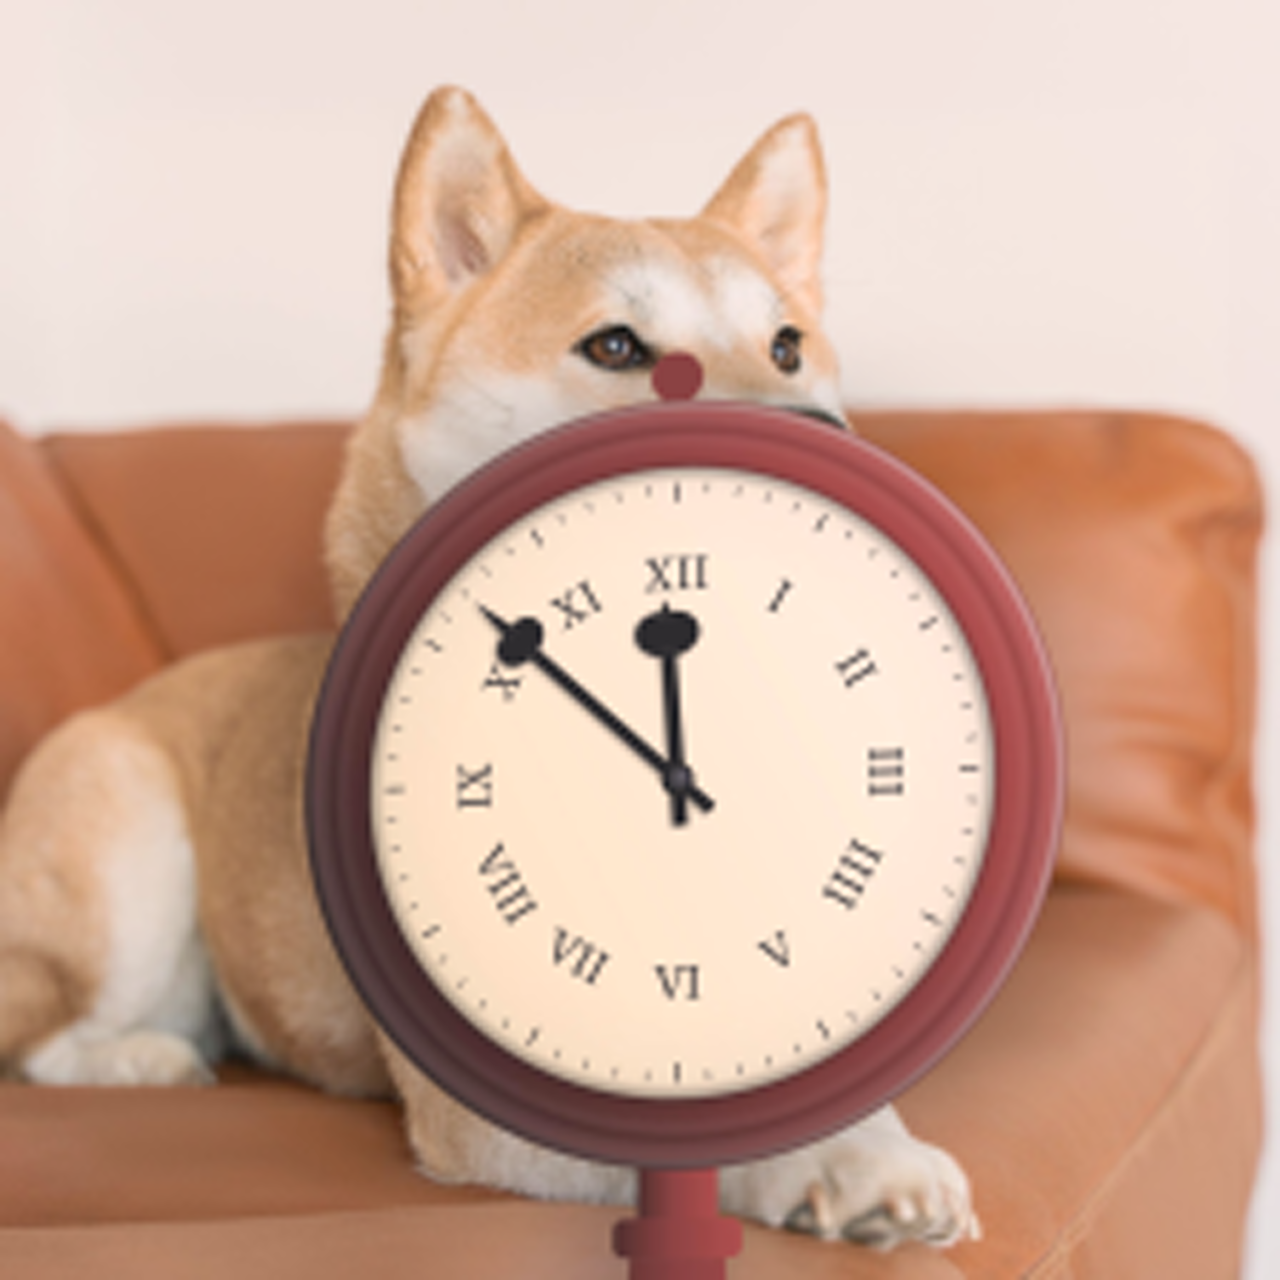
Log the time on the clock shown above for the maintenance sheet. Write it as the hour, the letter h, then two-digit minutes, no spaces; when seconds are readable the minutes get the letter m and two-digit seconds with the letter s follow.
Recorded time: 11h52
